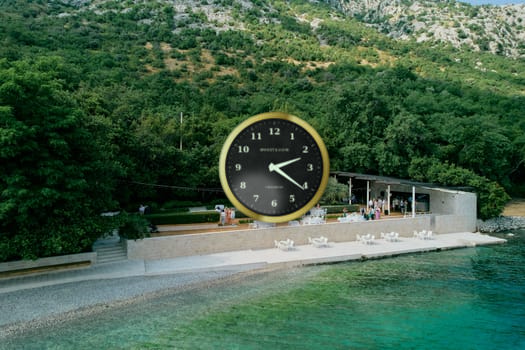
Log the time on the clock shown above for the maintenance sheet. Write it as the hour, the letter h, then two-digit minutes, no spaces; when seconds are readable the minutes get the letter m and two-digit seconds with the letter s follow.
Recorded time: 2h21
